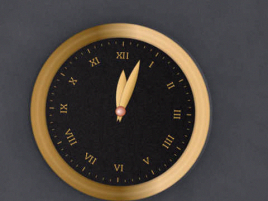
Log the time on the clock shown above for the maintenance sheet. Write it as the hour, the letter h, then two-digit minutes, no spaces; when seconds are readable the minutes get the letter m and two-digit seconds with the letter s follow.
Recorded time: 12h03
